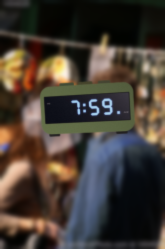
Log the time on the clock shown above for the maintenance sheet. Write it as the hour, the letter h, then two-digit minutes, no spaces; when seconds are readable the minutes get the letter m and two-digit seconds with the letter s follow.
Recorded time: 7h59
